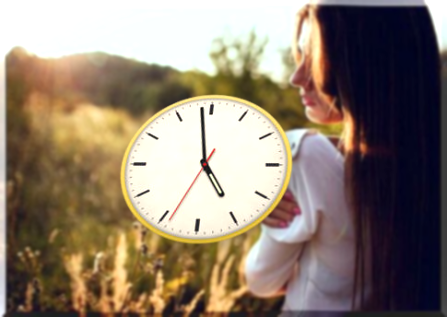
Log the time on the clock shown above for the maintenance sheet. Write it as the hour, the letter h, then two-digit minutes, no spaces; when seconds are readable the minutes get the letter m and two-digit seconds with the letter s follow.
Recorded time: 4h58m34s
